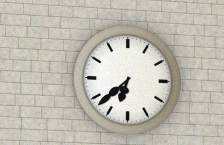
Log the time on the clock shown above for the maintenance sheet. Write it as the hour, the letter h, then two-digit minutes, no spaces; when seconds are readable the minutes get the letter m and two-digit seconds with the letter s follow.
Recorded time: 6h38
